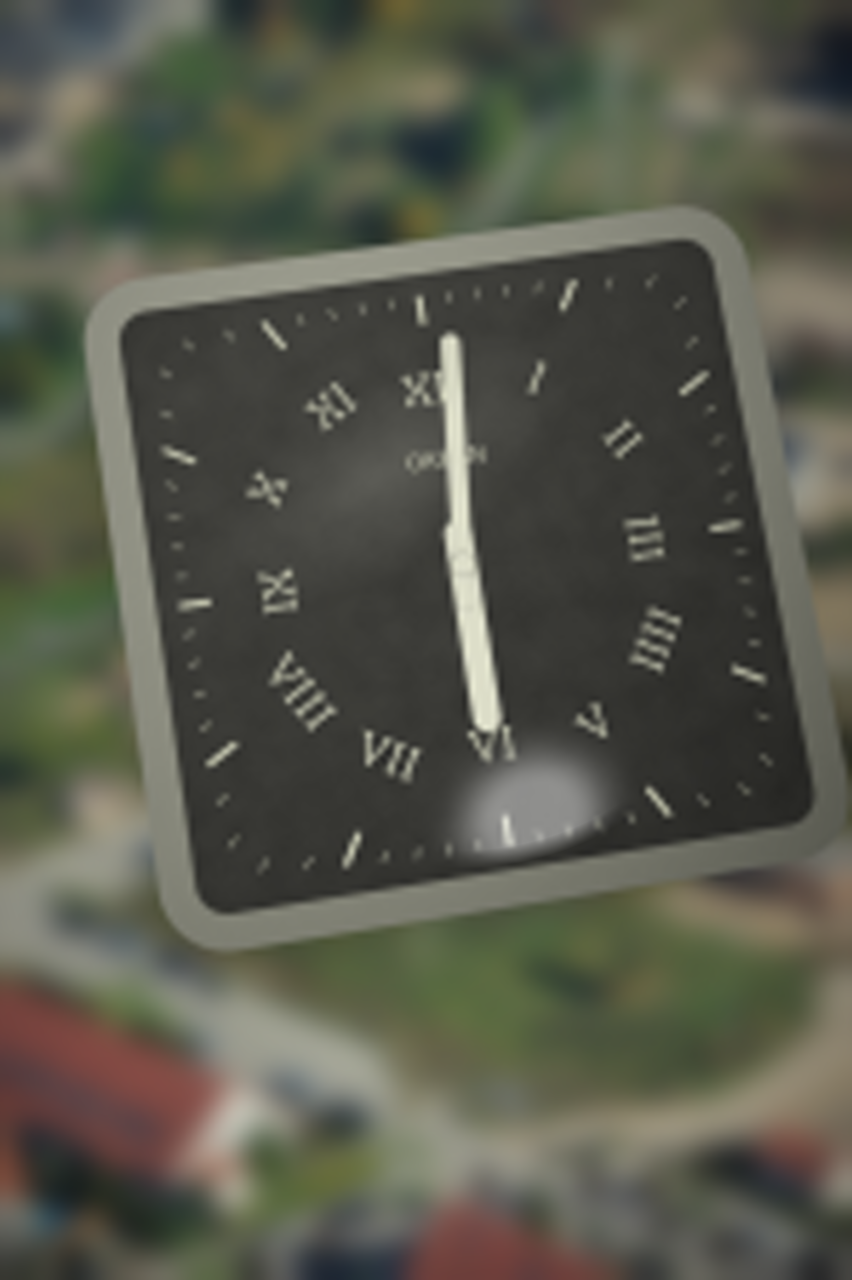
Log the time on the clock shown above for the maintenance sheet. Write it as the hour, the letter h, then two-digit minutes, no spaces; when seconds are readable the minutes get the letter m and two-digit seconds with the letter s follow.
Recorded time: 6h01
